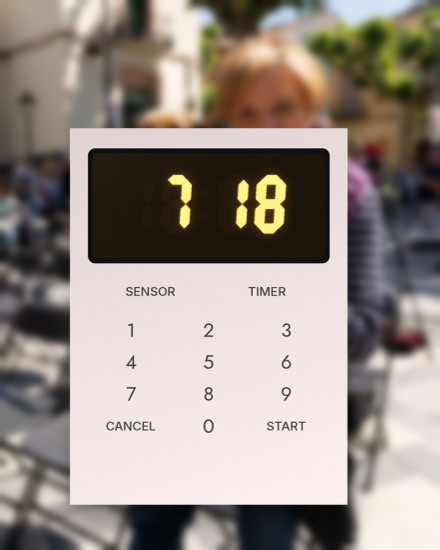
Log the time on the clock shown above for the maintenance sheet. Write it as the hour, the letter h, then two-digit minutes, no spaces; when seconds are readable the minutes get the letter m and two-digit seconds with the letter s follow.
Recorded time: 7h18
